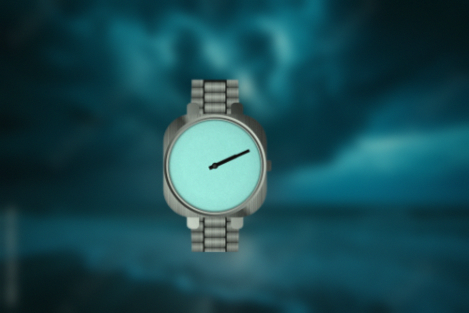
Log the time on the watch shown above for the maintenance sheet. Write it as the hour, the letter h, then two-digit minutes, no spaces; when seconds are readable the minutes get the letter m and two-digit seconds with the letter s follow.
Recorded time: 2h11
